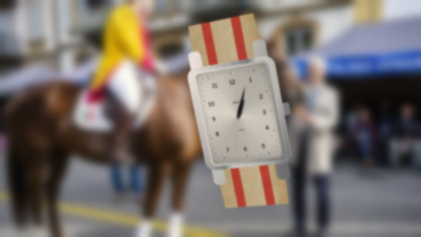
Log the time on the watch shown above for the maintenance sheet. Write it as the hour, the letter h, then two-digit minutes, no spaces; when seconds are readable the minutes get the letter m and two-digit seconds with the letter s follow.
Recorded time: 1h04
